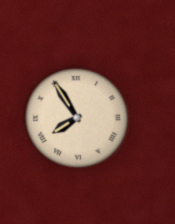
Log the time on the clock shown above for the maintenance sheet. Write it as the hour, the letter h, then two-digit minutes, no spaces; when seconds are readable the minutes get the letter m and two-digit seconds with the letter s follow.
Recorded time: 7h55
